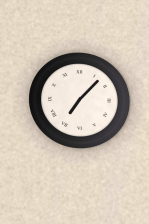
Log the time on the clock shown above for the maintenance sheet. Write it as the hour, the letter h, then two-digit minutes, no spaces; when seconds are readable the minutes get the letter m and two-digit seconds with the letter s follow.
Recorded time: 7h07
